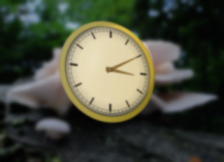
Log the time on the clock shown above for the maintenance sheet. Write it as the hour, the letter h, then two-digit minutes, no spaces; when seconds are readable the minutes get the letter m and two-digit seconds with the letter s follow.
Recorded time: 3h10
